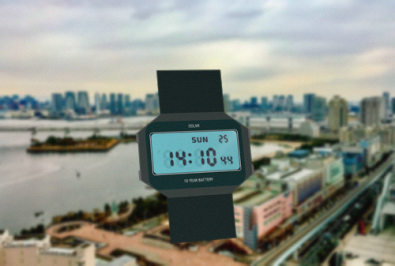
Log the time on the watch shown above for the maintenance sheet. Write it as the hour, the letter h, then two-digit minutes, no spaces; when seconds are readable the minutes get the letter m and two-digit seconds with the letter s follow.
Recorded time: 14h10m44s
